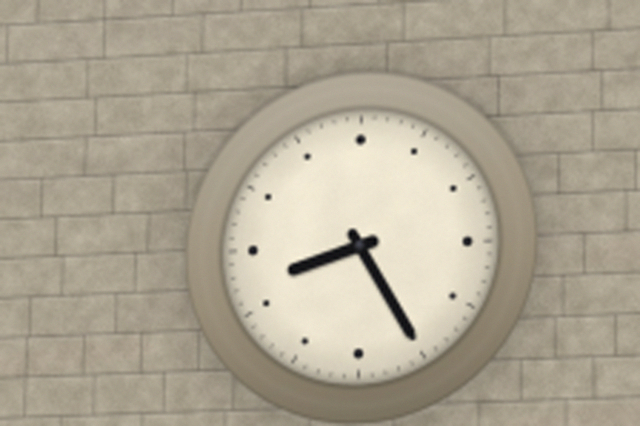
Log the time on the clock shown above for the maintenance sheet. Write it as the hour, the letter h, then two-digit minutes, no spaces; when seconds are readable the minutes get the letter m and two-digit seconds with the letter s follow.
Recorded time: 8h25
